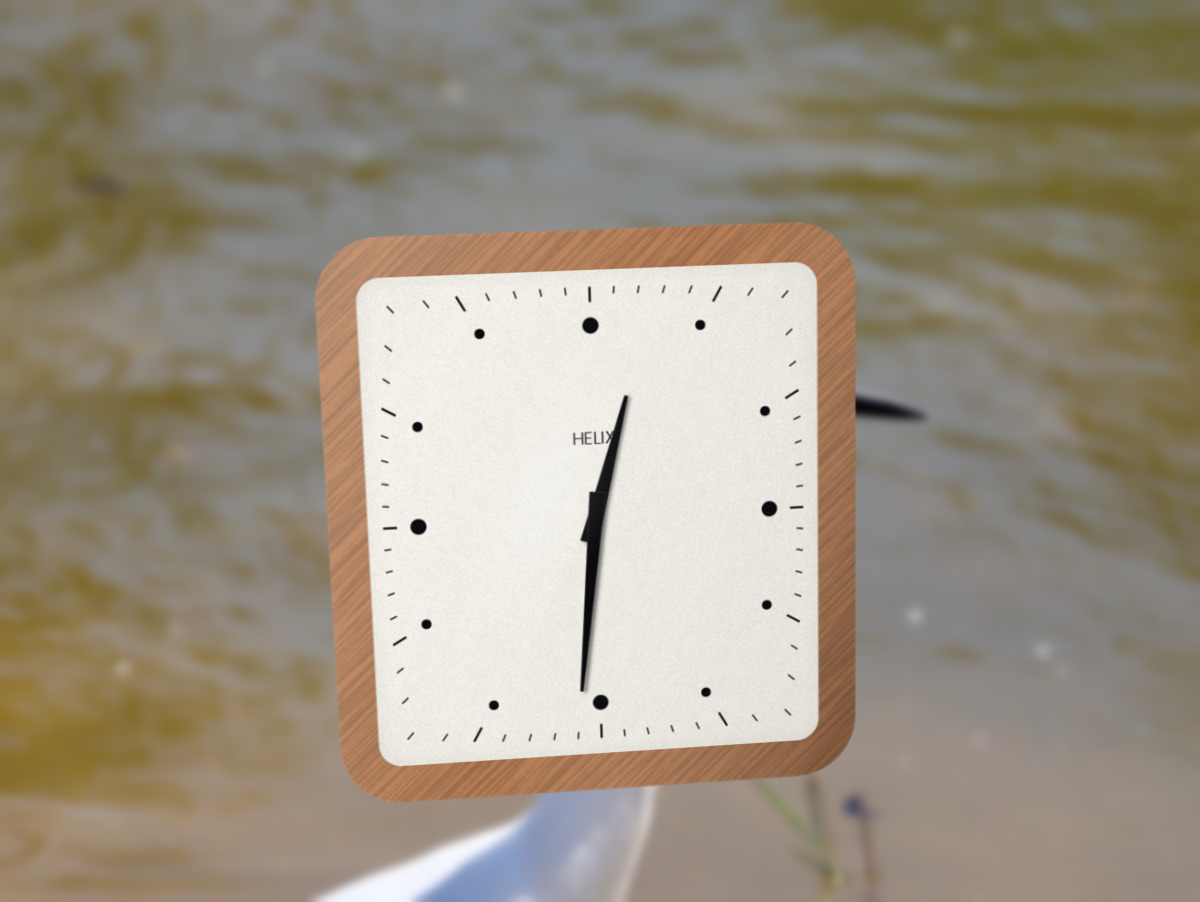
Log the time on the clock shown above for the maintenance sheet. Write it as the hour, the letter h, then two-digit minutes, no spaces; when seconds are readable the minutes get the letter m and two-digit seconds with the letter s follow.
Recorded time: 12h31
